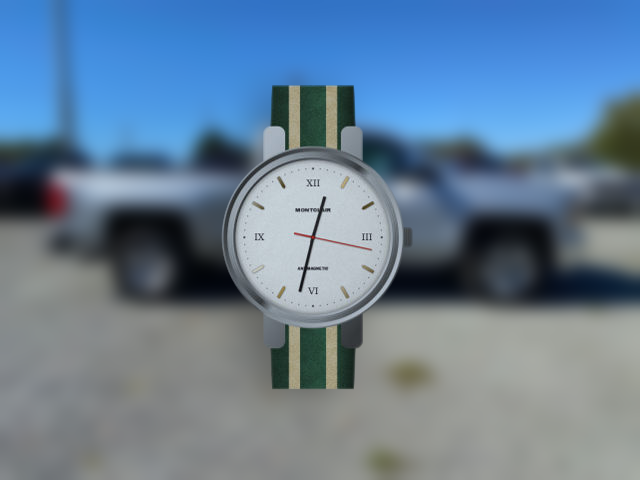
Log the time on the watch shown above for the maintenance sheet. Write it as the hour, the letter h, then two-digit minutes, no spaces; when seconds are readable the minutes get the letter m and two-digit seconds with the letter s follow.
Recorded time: 12h32m17s
